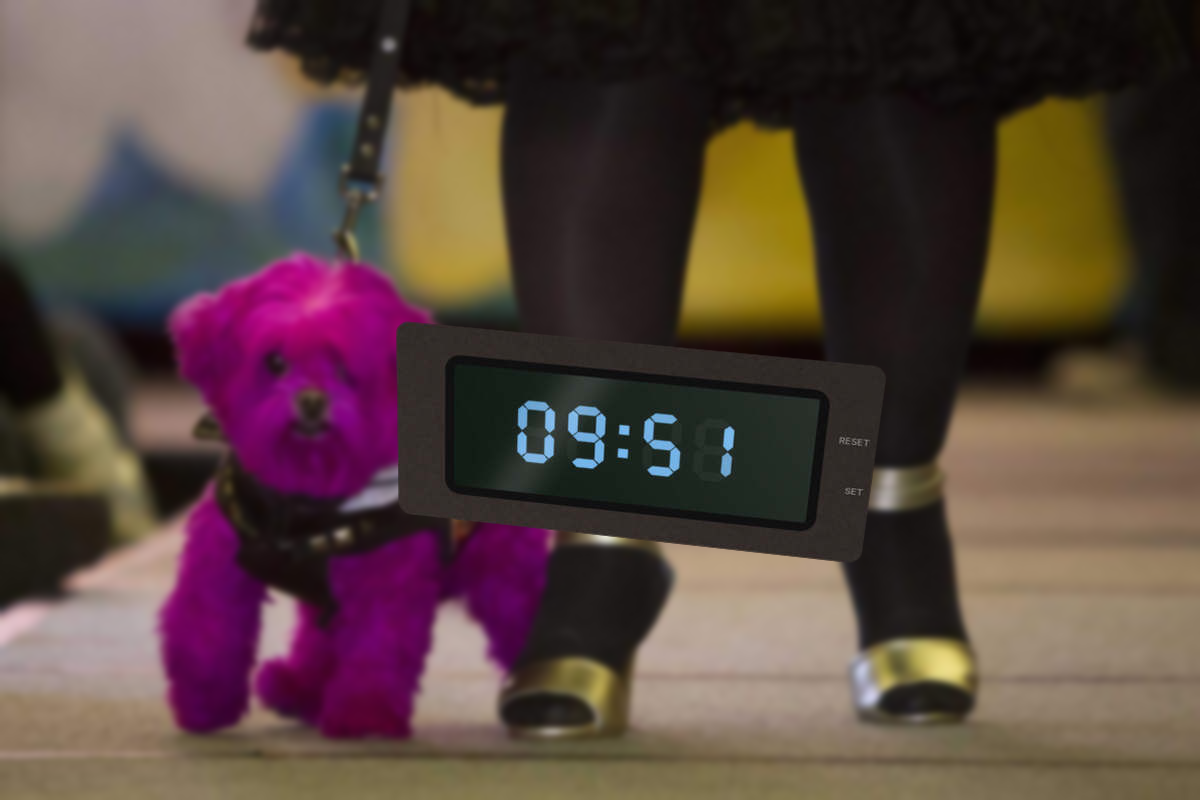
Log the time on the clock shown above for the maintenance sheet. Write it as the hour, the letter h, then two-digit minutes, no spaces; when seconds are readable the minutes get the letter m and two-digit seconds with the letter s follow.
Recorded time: 9h51
